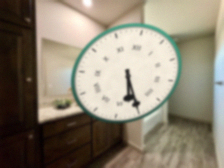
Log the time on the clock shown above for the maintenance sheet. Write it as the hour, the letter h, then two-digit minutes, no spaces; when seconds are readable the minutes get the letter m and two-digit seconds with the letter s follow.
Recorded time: 5h25
